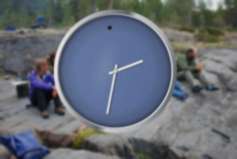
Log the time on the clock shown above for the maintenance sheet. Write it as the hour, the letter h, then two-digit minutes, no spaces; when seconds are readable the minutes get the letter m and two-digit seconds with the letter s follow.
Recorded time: 2h33
